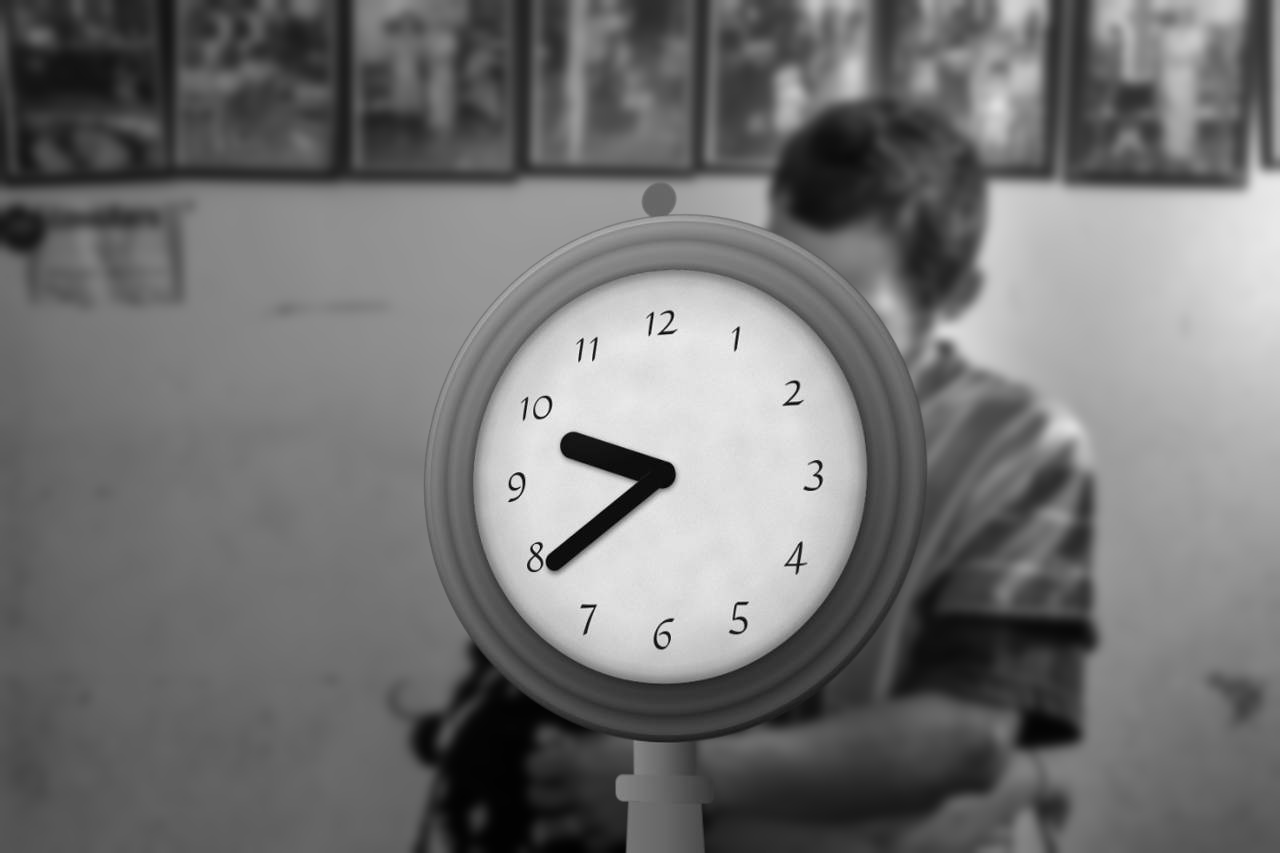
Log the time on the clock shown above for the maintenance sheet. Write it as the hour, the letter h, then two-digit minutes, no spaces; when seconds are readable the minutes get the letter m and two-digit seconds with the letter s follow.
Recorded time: 9h39
